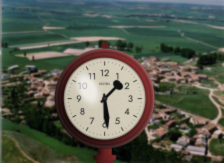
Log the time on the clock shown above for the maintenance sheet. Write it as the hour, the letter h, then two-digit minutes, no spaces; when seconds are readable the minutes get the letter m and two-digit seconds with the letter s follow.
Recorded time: 1h29
